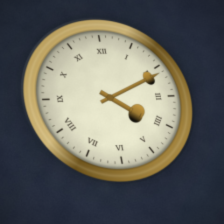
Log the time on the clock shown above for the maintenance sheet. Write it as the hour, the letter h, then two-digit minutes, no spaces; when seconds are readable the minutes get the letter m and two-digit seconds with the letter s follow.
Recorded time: 4h11
